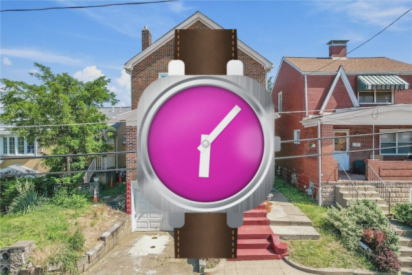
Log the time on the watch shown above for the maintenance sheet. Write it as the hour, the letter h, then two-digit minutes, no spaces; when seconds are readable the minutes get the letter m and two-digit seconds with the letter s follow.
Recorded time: 6h07
